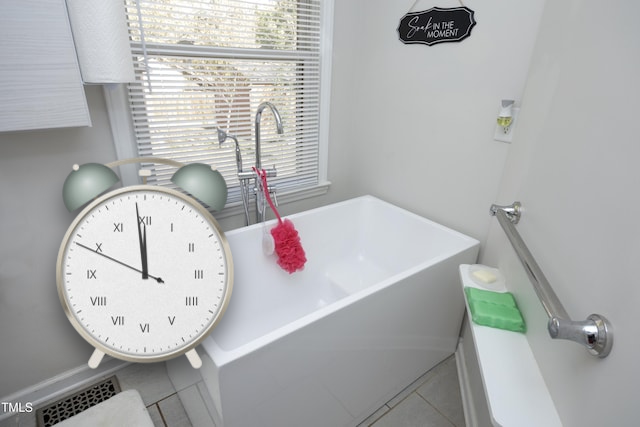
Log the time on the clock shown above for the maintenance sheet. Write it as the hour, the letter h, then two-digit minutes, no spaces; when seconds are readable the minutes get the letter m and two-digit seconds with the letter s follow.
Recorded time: 11h58m49s
